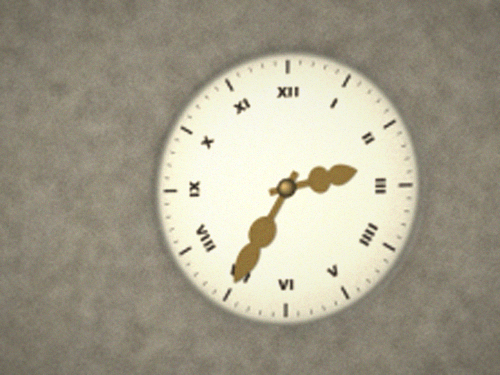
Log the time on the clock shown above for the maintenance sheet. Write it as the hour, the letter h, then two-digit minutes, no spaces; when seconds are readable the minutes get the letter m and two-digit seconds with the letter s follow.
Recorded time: 2h35
